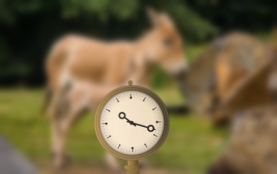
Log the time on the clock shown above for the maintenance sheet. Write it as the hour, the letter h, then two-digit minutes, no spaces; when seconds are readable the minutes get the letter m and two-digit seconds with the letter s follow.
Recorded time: 10h18
